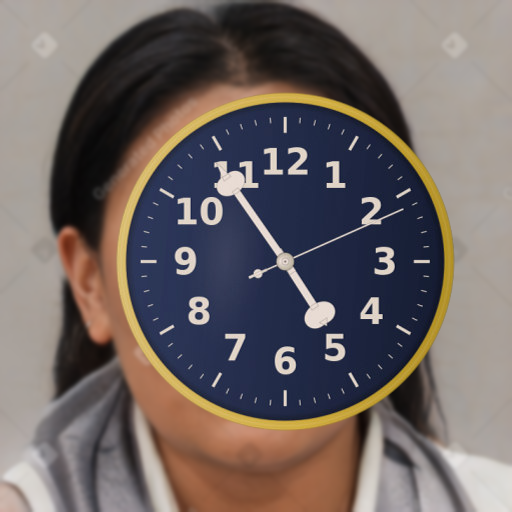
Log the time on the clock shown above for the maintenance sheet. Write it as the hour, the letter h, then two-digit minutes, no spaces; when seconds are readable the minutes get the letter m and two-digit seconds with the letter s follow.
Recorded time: 4h54m11s
